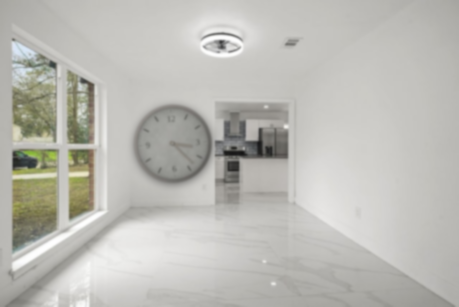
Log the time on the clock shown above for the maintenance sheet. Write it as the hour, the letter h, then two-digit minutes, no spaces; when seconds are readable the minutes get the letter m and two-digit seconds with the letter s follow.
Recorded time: 3h23
